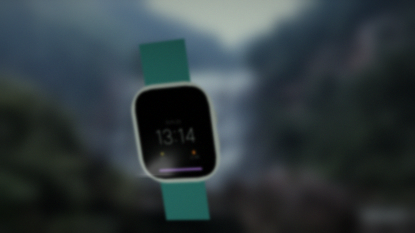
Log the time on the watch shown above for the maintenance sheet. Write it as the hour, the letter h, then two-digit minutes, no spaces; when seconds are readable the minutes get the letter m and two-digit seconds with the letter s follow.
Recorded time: 13h14
